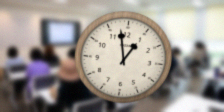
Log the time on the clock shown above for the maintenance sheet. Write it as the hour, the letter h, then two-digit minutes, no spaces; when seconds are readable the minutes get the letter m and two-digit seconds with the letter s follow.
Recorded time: 12h58
